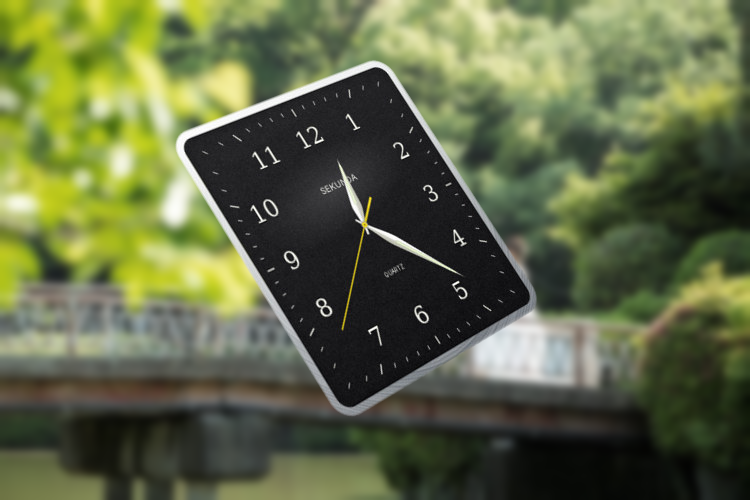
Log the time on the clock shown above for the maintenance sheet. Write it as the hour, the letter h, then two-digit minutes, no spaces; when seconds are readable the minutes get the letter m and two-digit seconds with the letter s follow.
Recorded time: 12h23m38s
